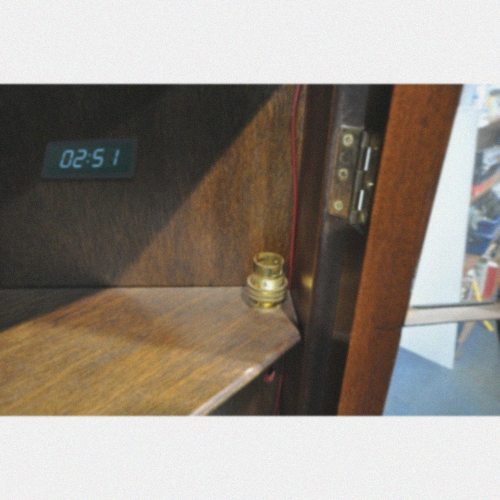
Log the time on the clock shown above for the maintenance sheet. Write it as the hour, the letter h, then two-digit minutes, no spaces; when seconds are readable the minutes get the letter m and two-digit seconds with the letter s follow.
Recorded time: 2h51
